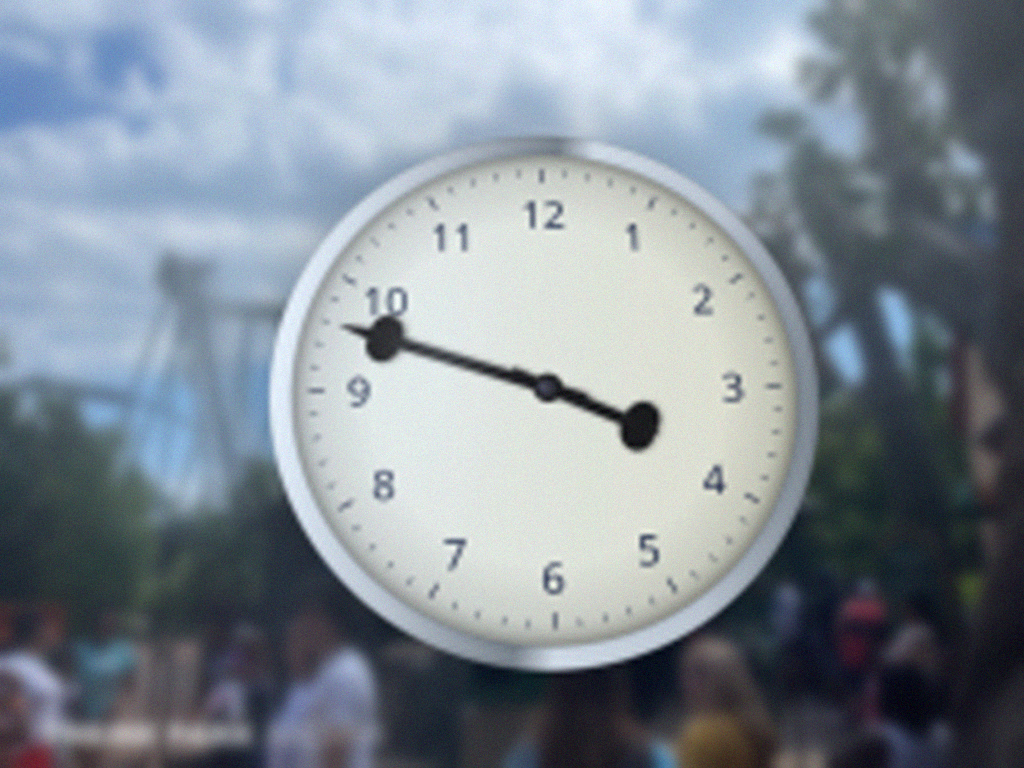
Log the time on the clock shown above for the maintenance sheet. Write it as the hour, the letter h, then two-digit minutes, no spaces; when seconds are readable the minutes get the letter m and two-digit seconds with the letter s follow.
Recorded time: 3h48
